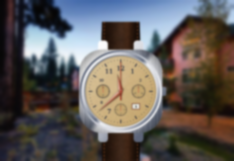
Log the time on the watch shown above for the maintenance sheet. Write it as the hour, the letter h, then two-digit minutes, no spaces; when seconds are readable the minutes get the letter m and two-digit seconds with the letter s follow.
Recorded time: 11h38
